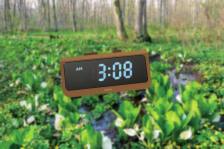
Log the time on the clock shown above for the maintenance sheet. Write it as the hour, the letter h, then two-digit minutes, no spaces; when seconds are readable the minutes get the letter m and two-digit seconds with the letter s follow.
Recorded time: 3h08
